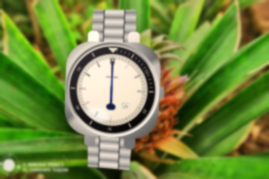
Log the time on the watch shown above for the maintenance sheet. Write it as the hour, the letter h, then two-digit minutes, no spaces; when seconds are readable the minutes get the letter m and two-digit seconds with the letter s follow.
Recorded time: 6h00
